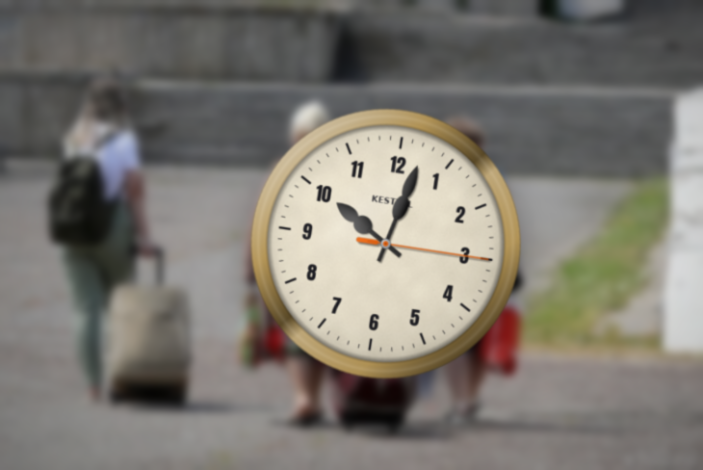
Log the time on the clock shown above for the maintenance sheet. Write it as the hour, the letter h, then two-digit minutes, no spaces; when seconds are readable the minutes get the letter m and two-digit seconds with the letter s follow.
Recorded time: 10h02m15s
